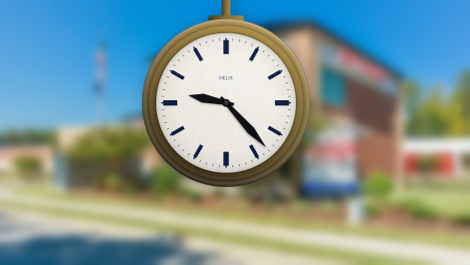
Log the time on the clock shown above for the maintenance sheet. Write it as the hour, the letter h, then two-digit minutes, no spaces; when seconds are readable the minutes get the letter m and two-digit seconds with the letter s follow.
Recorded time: 9h23
